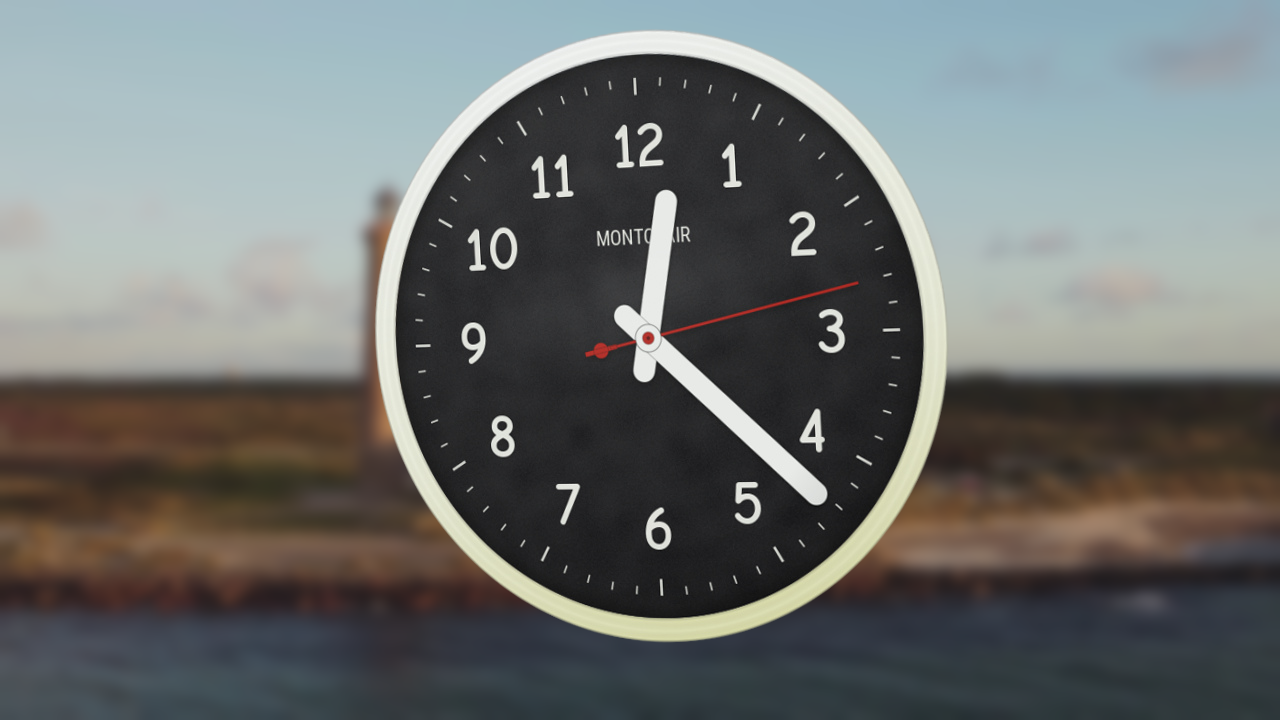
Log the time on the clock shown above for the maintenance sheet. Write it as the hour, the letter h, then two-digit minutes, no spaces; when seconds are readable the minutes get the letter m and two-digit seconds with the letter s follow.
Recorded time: 12h22m13s
